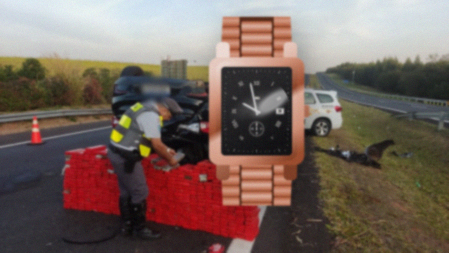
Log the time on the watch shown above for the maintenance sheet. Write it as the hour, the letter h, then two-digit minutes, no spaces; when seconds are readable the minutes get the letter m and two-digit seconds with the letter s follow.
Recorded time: 9h58
